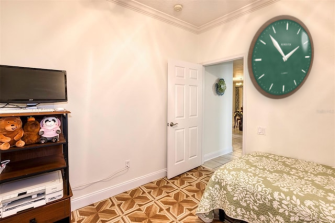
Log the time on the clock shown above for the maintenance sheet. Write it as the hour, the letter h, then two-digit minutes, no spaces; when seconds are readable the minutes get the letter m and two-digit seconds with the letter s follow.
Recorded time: 1h53
